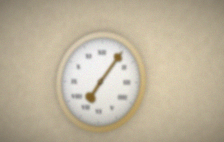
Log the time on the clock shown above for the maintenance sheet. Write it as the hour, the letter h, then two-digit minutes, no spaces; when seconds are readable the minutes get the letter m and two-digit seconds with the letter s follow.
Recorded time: 7h06
